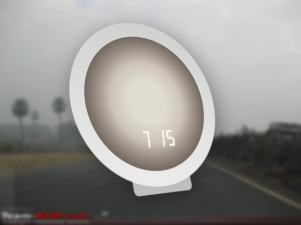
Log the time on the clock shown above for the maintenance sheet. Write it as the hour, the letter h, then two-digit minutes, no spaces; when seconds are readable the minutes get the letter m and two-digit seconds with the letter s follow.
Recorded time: 7h15
